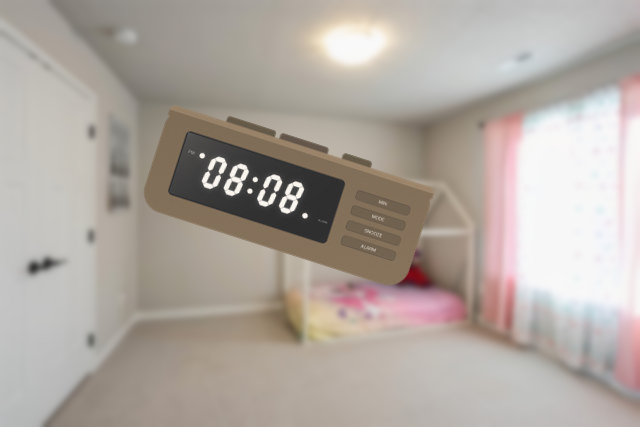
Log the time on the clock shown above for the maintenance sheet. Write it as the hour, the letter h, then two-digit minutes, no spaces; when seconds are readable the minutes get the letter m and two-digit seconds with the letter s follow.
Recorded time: 8h08
